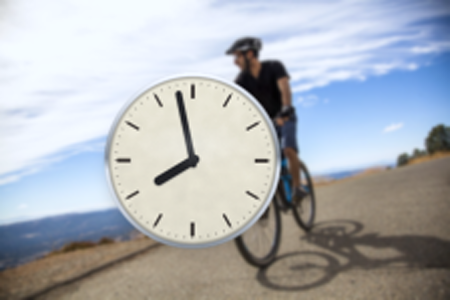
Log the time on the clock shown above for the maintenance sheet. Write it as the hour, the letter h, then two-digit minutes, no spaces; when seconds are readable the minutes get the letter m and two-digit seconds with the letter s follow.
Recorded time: 7h58
